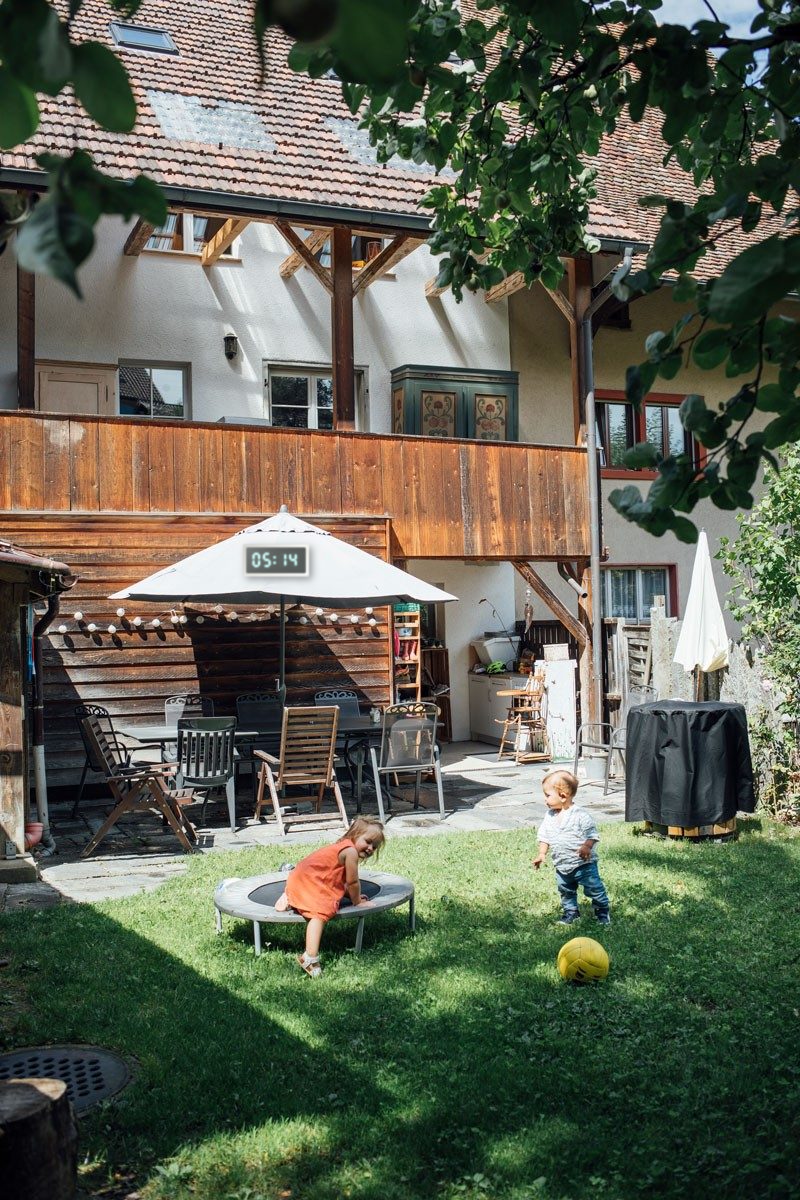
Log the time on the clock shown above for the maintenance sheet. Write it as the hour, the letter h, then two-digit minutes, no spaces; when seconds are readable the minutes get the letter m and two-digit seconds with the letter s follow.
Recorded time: 5h14
